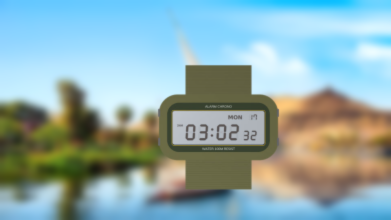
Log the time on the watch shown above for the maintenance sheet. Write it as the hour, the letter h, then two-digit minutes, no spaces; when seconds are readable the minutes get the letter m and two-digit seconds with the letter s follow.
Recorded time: 3h02m32s
